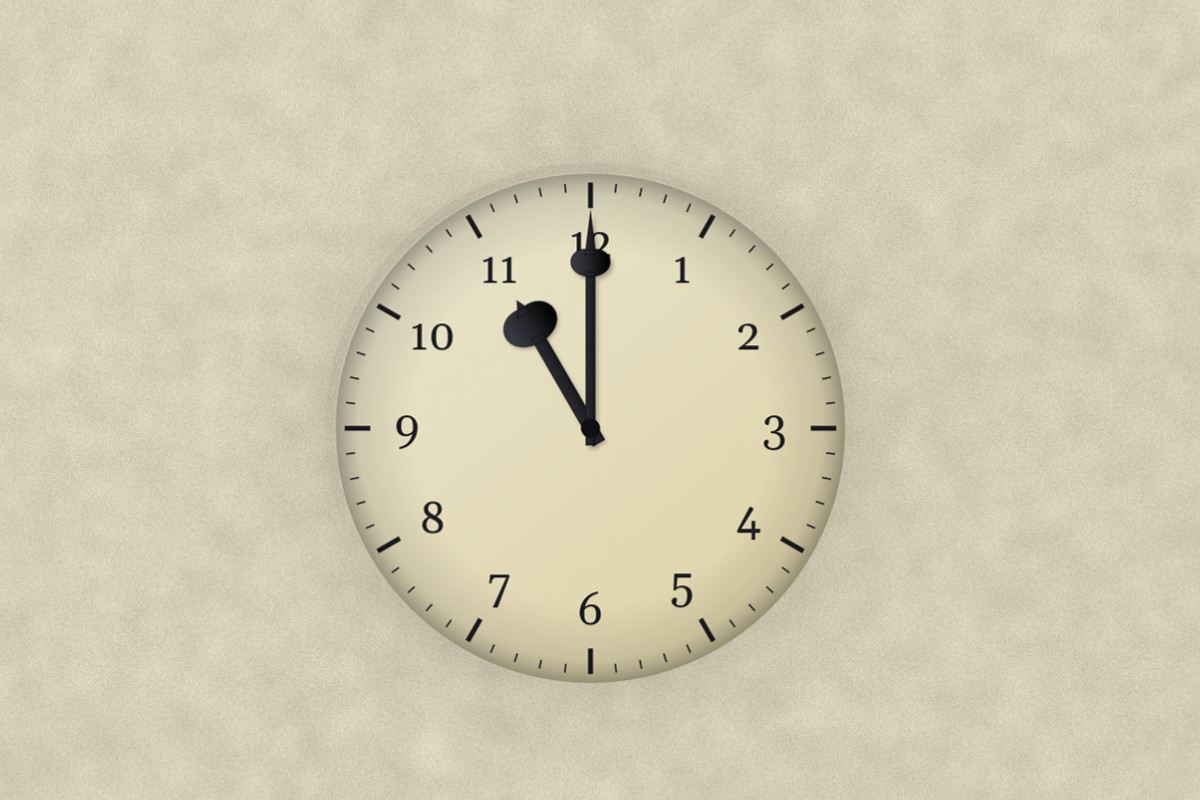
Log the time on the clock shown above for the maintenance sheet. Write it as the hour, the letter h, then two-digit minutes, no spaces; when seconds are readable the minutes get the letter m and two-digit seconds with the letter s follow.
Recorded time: 11h00
